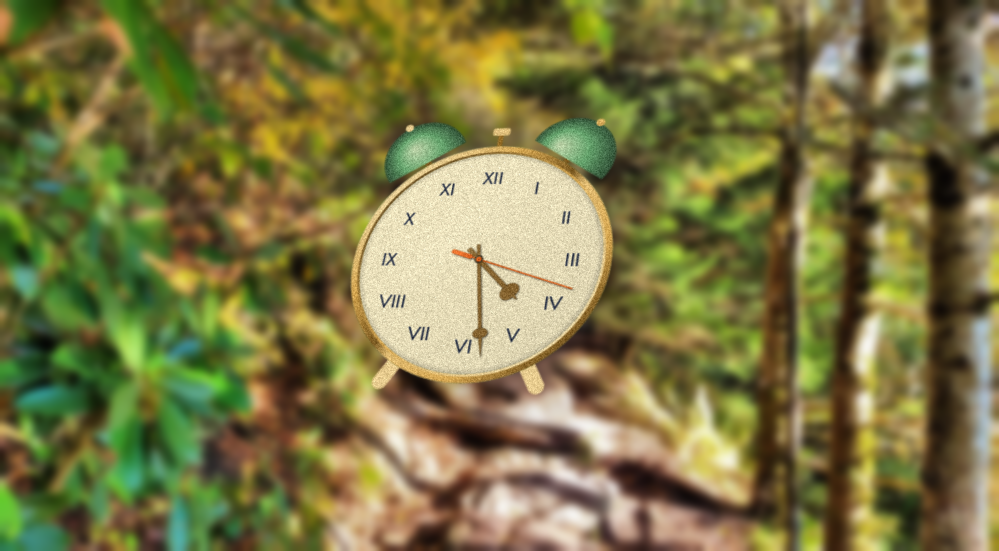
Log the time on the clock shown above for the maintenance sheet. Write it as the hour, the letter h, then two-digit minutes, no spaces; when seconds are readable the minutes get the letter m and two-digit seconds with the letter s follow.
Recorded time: 4h28m18s
